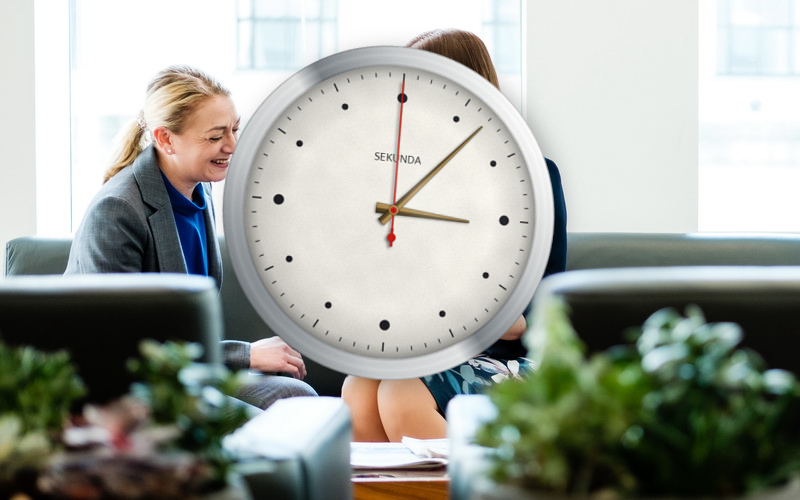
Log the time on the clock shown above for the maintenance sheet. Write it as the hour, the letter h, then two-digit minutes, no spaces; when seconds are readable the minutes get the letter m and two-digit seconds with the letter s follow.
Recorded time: 3h07m00s
